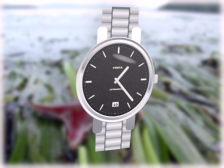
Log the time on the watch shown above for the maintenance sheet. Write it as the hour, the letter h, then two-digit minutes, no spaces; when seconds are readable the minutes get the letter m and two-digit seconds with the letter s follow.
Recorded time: 1h23
